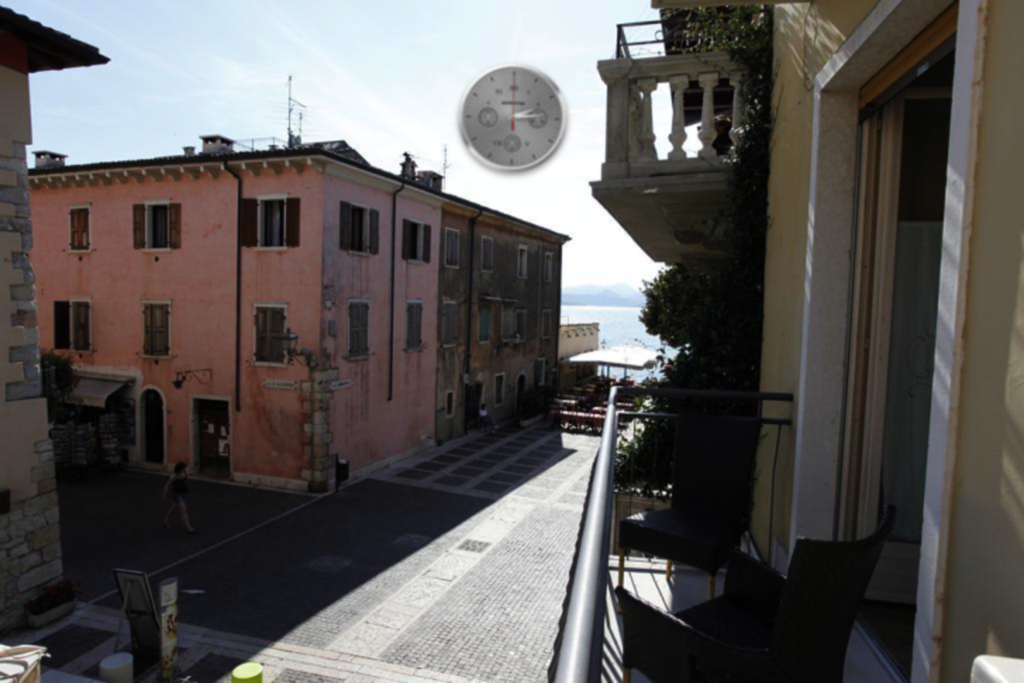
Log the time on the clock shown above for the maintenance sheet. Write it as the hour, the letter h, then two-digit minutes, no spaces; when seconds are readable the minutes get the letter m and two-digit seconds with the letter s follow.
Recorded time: 2h14
